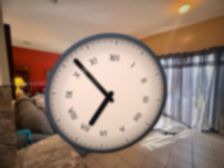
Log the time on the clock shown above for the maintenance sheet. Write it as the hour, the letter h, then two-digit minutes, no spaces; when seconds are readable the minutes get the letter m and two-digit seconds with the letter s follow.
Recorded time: 6h52
